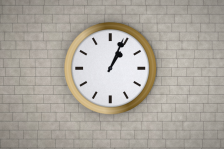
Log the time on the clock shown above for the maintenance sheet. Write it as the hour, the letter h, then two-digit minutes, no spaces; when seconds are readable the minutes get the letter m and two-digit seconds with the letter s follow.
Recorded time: 1h04
